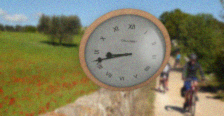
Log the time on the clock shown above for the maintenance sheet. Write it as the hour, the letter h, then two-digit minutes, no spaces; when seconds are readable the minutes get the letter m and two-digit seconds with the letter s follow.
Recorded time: 8h42
